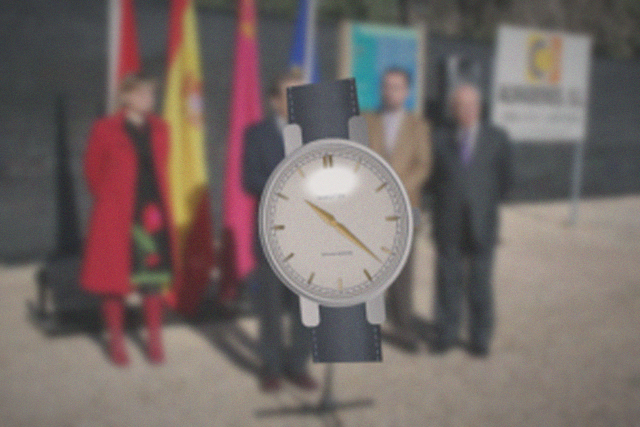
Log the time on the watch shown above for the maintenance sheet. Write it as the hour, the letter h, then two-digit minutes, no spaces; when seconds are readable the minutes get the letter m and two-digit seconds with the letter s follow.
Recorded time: 10h22
